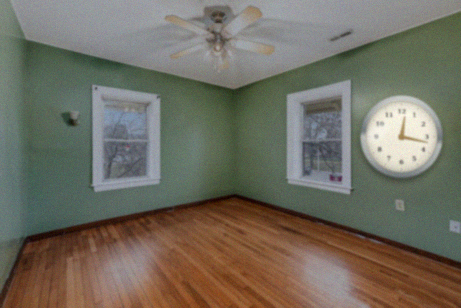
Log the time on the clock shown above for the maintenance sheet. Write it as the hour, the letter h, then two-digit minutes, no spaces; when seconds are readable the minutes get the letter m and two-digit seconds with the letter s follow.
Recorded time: 12h17
